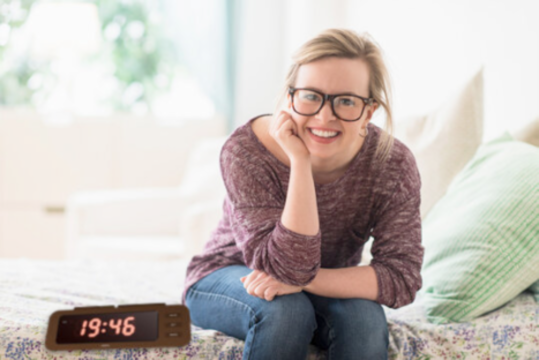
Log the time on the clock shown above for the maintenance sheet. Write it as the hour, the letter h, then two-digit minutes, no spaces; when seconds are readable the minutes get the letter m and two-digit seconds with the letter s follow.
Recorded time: 19h46
